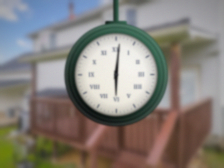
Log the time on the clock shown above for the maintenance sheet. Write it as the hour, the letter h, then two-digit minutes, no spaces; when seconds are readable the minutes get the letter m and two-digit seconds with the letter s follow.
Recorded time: 6h01
